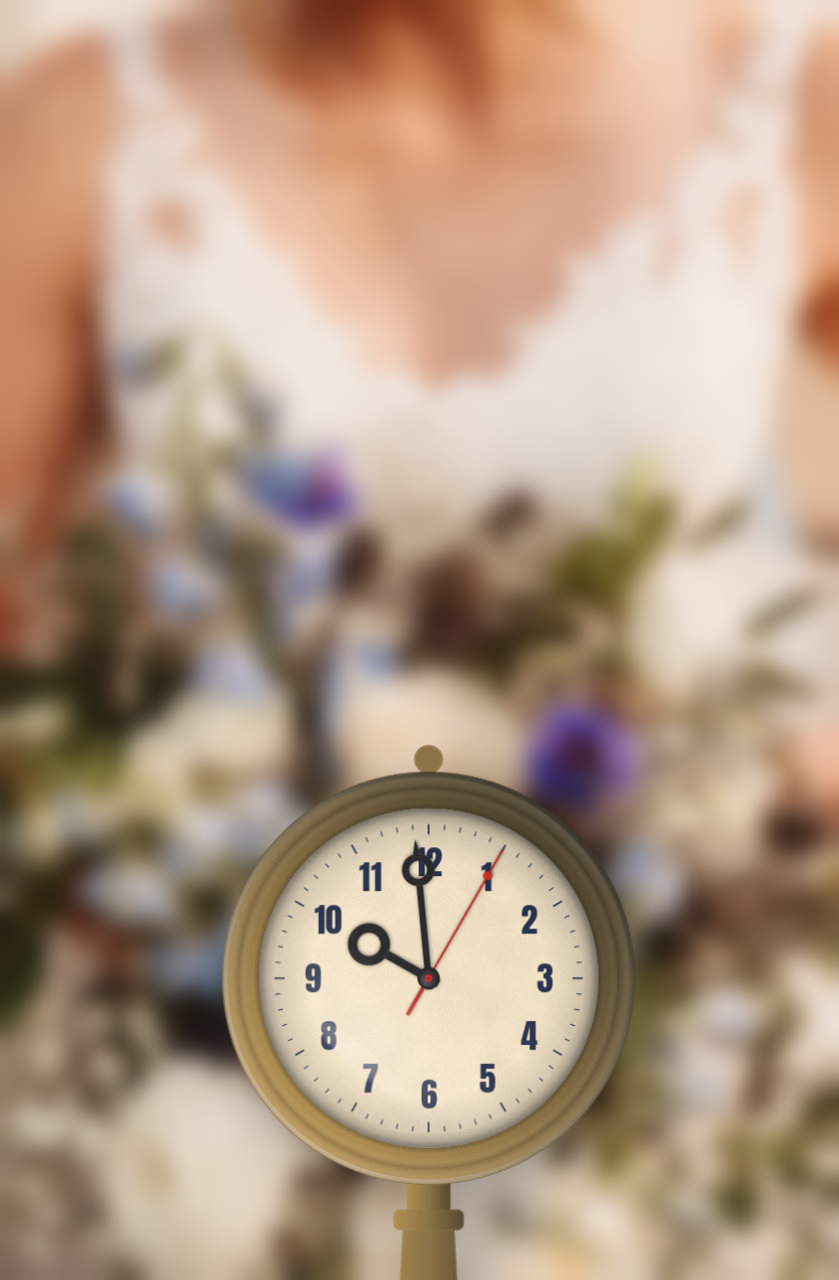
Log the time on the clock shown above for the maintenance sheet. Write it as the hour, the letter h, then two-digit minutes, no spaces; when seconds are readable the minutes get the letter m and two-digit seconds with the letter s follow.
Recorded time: 9h59m05s
